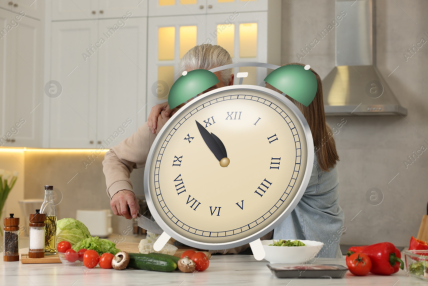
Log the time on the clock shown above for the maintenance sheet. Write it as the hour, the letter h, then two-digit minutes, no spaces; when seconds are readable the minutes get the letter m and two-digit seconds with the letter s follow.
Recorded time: 10h53
